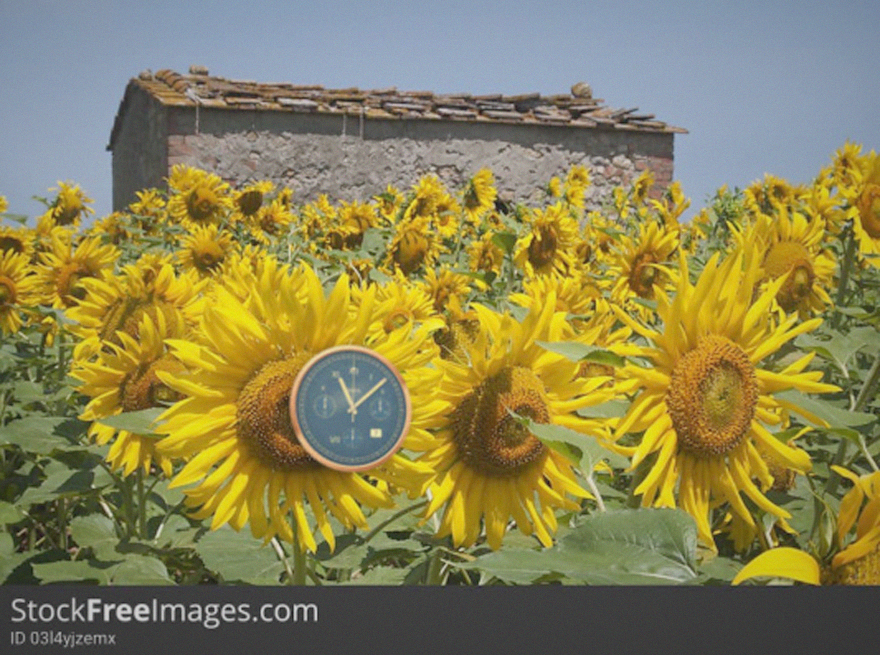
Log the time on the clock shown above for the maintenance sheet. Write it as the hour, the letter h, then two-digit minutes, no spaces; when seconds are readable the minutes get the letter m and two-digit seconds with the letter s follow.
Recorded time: 11h08
